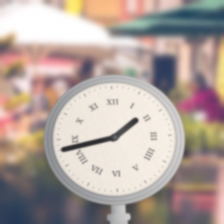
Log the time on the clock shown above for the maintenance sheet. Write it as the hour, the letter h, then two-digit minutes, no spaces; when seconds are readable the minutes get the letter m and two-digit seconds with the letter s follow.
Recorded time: 1h43
